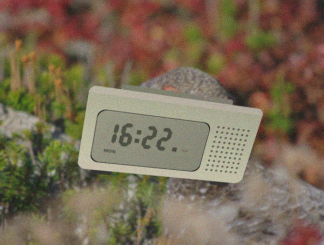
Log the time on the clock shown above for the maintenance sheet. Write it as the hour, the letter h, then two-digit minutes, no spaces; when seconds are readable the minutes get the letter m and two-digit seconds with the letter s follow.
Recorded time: 16h22
